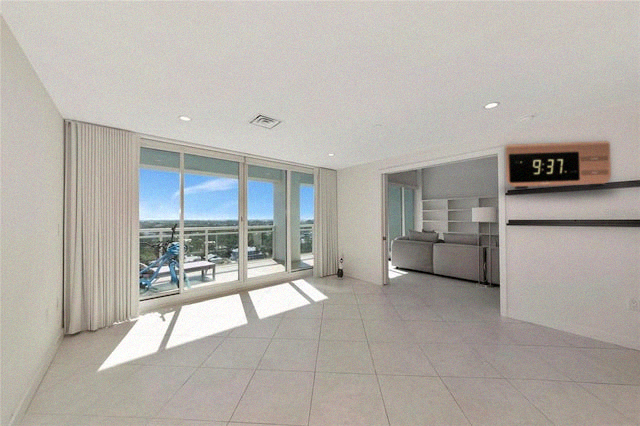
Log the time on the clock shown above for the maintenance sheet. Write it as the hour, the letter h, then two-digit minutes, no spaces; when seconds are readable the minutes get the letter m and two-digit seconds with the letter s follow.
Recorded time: 9h37
